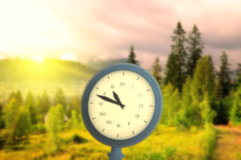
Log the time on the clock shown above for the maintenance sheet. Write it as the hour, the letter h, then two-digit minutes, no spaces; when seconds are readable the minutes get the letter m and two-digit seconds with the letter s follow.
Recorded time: 10h48
